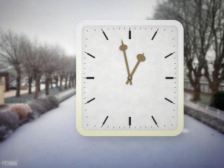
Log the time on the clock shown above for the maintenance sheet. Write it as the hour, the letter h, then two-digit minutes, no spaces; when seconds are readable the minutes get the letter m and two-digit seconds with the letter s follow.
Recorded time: 12h58
